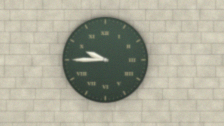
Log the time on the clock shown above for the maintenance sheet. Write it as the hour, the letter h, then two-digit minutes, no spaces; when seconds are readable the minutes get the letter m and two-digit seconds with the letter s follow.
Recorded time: 9h45
